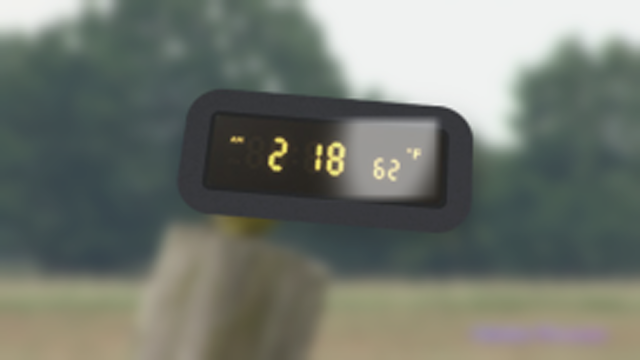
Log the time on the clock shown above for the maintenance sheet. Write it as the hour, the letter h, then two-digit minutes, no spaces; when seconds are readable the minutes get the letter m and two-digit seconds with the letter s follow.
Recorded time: 2h18
